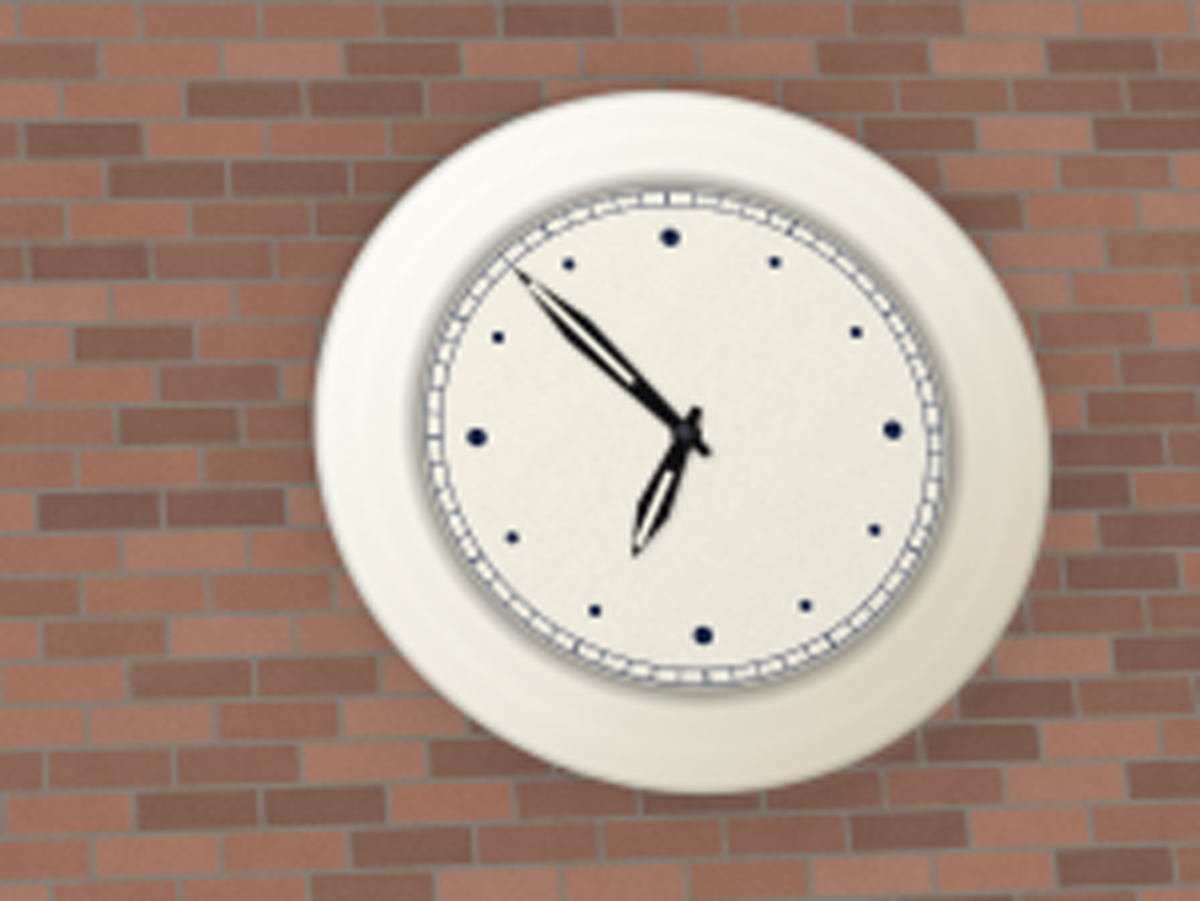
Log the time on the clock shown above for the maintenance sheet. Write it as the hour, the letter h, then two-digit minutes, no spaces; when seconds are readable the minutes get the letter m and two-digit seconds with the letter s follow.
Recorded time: 6h53
